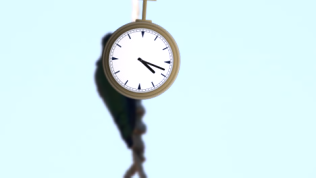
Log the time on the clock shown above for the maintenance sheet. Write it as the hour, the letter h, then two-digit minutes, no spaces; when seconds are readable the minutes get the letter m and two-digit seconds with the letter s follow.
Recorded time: 4h18
